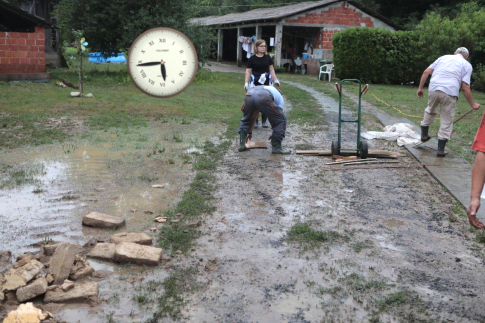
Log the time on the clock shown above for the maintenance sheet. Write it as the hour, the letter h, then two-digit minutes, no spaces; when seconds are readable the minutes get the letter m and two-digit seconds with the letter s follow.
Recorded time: 5h44
